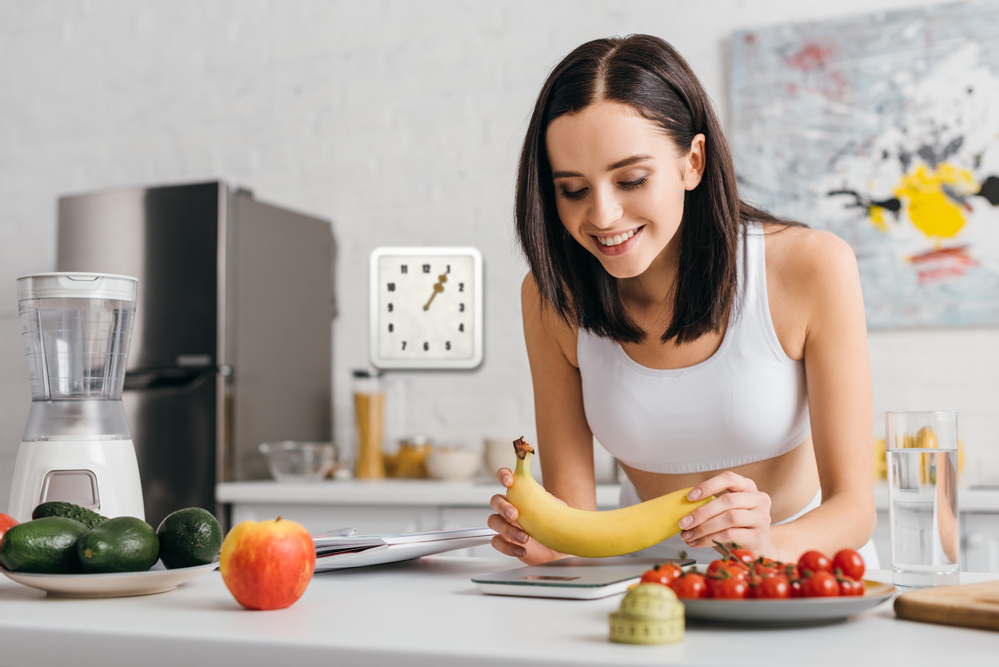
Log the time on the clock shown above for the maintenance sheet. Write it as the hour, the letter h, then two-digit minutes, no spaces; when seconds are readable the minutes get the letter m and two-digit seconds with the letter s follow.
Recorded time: 1h05
